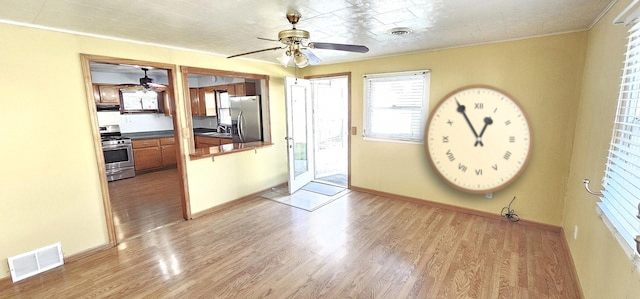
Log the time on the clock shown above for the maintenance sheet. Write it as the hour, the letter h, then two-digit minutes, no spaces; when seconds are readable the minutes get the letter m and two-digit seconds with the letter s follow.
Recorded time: 12h55
